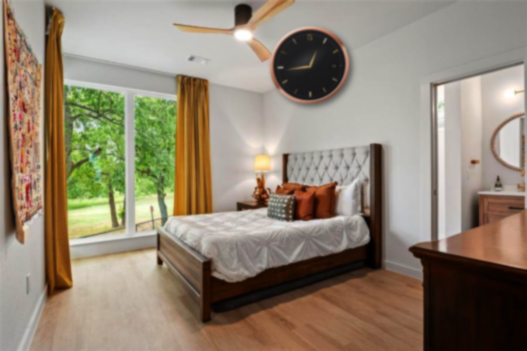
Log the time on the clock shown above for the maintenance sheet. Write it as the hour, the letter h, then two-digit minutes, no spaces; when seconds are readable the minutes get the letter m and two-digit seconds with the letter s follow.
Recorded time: 12h44
